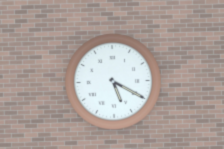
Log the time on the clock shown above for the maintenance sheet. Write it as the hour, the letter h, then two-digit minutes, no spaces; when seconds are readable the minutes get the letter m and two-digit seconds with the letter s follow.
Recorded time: 5h20
